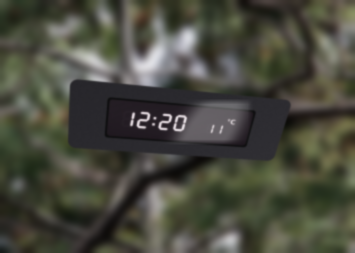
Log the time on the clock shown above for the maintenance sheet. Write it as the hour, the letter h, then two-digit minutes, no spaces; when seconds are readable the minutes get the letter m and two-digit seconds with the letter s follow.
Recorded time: 12h20
